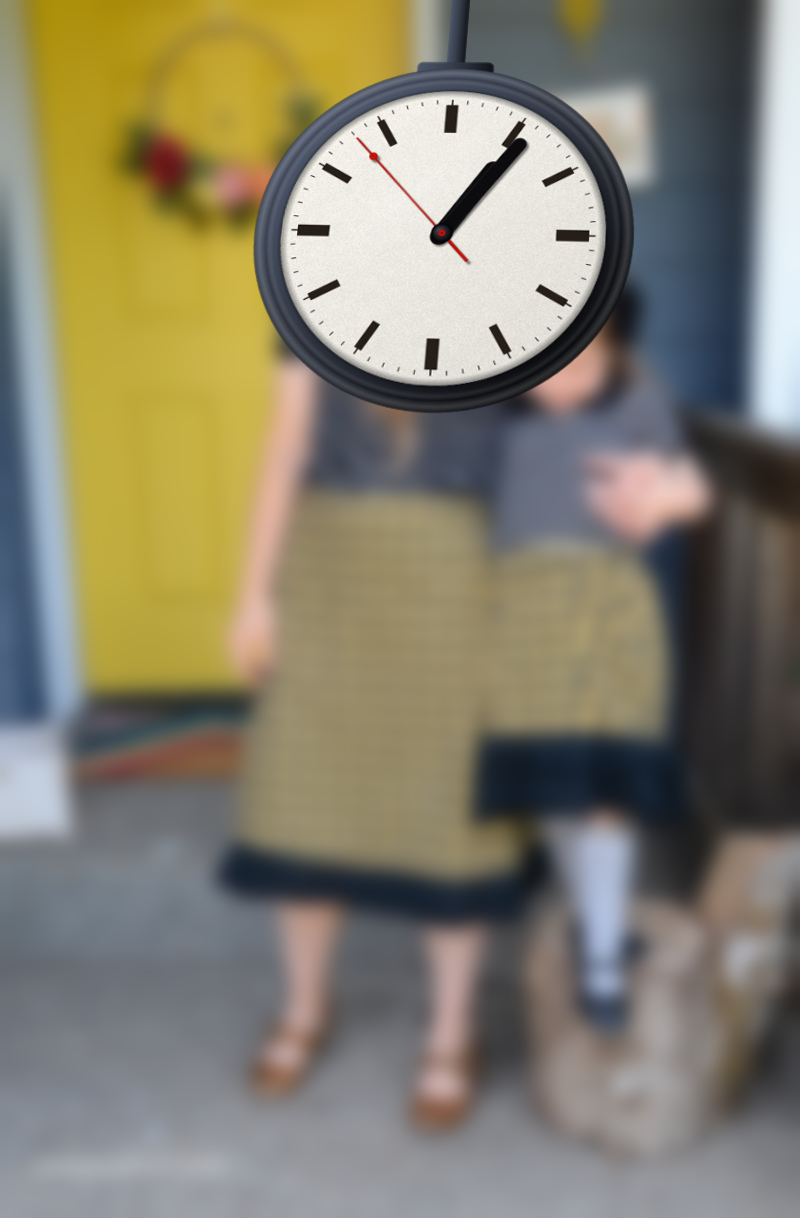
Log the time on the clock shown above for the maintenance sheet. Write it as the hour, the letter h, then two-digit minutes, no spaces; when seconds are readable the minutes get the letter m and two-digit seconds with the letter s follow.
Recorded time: 1h05m53s
